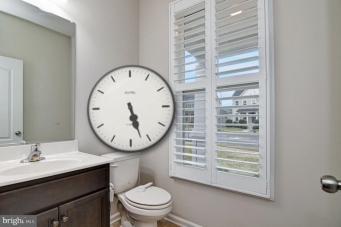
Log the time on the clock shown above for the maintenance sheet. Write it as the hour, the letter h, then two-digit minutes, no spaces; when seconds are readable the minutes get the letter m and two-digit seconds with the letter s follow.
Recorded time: 5h27
